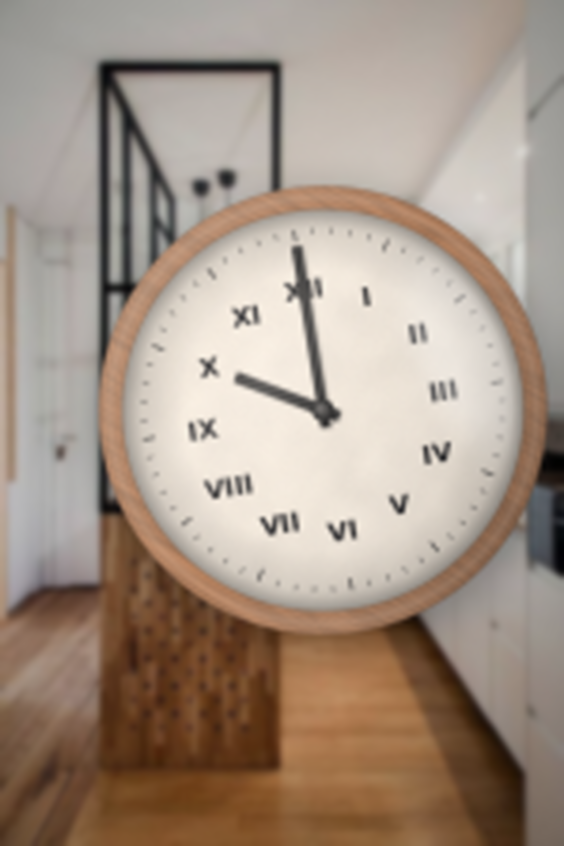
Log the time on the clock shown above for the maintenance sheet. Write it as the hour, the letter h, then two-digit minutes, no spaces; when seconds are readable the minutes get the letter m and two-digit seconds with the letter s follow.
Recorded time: 10h00
